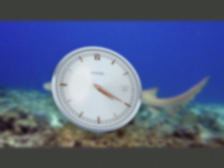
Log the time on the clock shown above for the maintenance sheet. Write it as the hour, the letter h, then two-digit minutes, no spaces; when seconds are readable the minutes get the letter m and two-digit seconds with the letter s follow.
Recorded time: 4h20
